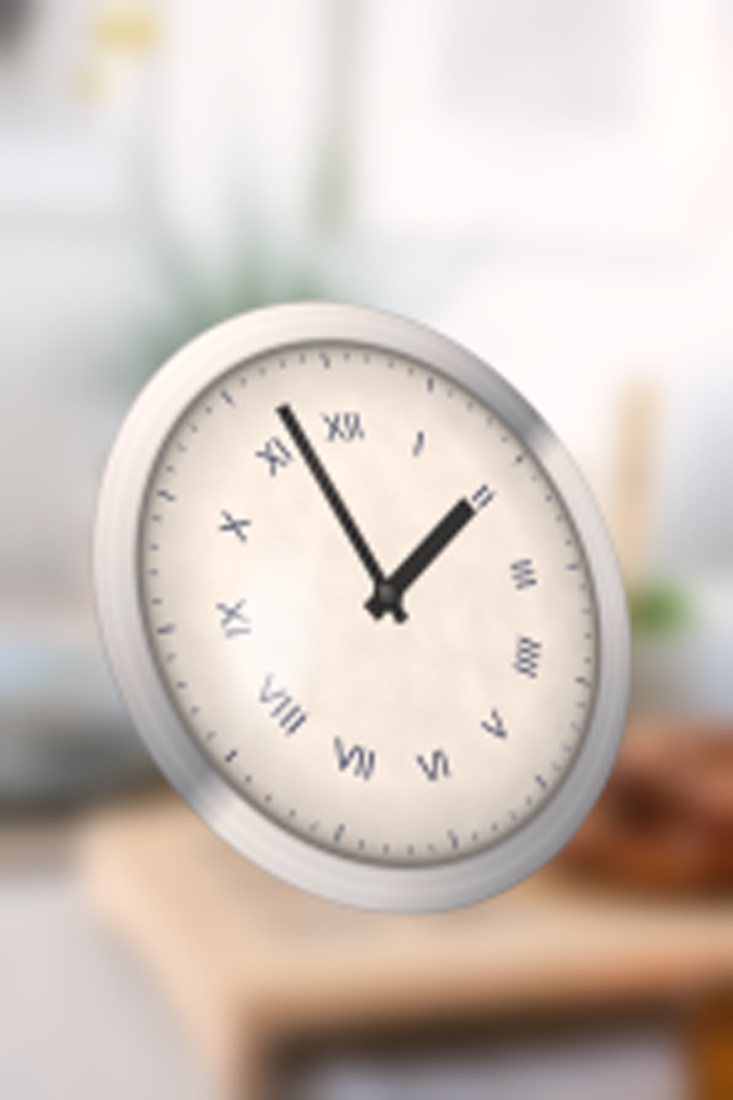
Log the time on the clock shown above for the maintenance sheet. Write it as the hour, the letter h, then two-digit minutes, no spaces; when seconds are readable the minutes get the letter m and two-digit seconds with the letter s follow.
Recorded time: 1h57
